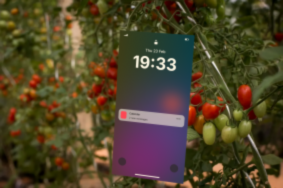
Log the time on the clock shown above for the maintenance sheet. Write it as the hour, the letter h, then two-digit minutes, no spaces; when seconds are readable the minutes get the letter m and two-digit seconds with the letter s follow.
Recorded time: 19h33
